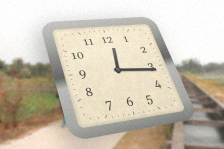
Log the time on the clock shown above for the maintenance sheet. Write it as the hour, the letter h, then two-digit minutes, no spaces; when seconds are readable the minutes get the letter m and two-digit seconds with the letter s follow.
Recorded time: 12h16
